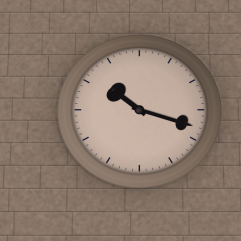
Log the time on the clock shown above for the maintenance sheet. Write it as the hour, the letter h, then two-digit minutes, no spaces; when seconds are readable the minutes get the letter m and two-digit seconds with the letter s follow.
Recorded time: 10h18
